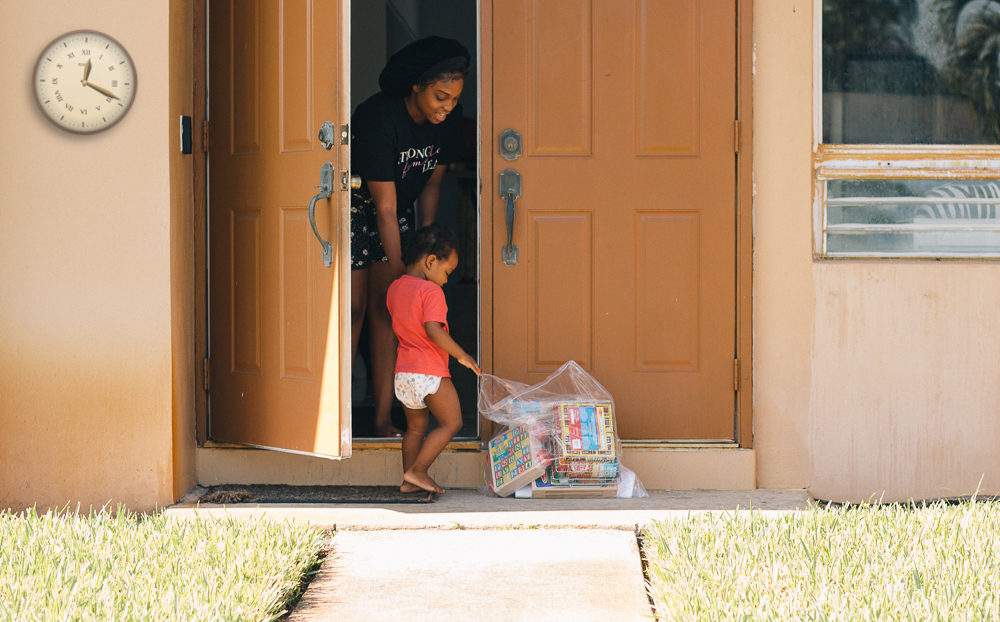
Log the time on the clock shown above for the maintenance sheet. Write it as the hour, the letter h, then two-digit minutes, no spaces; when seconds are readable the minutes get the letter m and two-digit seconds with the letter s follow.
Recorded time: 12h19
